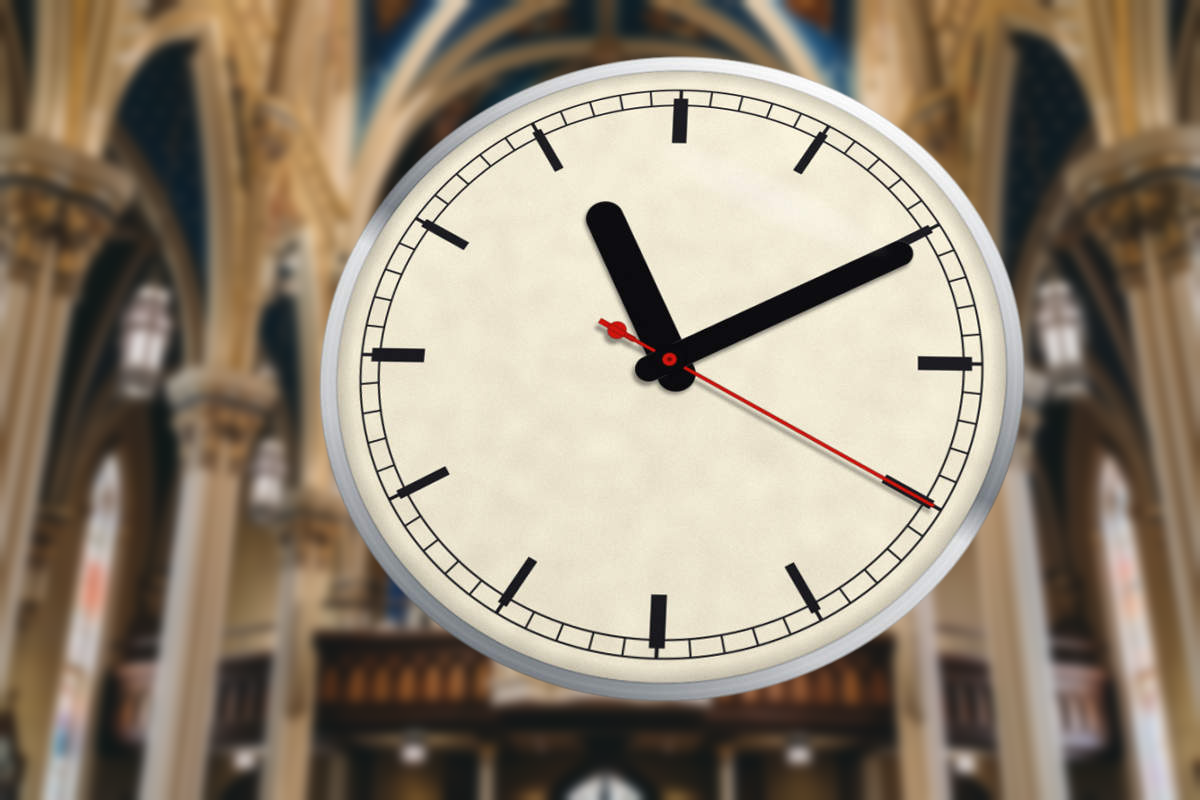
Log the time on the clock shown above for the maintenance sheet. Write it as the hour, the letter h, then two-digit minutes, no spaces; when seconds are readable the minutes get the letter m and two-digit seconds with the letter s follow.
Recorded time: 11h10m20s
